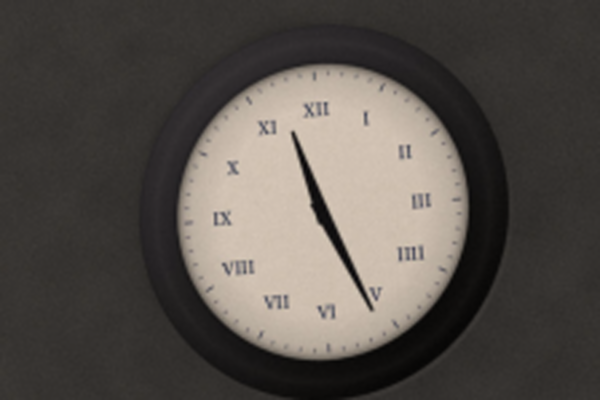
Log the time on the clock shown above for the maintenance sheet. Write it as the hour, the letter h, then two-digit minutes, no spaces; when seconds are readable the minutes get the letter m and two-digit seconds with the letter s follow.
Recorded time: 11h26
